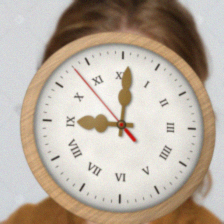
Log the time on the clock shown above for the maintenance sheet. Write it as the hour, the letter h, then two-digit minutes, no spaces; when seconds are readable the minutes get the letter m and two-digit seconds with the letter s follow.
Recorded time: 9h00m53s
